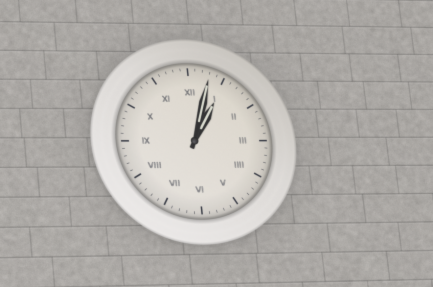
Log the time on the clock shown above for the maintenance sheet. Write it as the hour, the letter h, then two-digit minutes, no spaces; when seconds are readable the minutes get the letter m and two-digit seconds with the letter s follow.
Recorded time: 1h03
